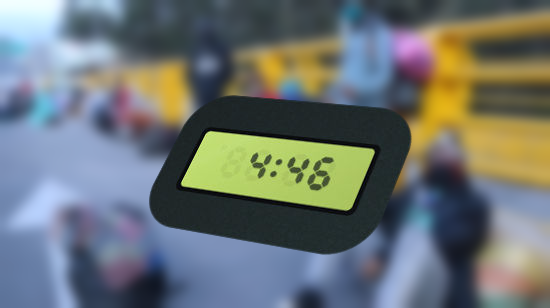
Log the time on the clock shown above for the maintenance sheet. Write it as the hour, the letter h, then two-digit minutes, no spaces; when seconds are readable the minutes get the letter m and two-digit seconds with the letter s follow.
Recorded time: 4h46
